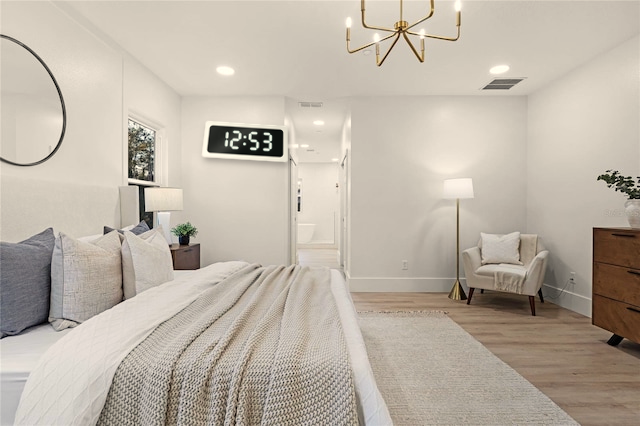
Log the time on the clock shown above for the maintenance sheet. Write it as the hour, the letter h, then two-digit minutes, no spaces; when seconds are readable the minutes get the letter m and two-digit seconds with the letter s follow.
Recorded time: 12h53
